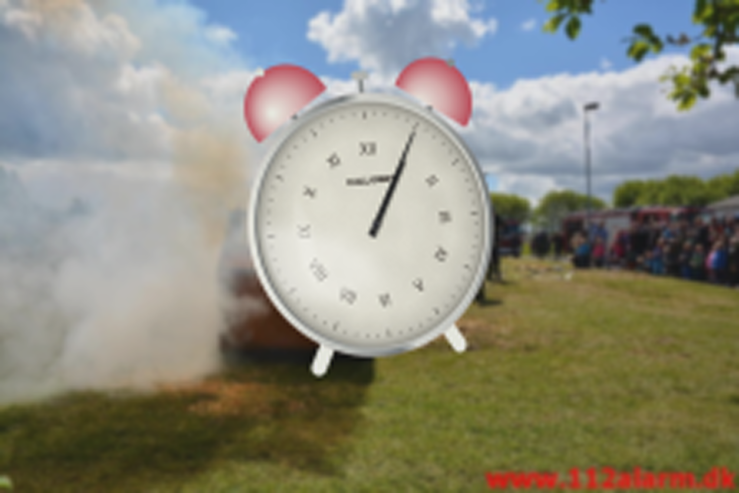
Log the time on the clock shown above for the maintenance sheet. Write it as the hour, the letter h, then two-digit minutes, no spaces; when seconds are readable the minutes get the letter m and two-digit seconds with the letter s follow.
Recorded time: 1h05
